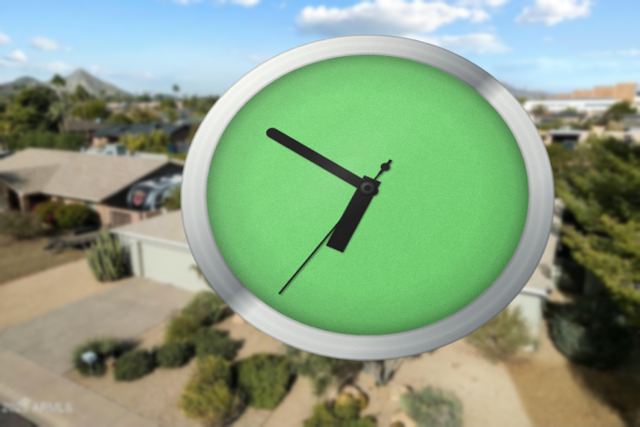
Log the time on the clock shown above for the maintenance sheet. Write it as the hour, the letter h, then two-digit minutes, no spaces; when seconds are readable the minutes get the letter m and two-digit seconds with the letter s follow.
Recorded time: 6h50m36s
